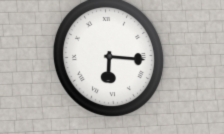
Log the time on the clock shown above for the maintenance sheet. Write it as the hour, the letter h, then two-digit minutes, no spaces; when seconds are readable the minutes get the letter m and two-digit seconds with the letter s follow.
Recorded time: 6h16
